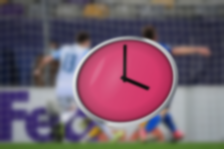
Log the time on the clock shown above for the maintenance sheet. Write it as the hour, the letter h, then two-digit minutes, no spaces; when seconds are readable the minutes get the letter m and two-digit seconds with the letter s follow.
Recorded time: 4h00
